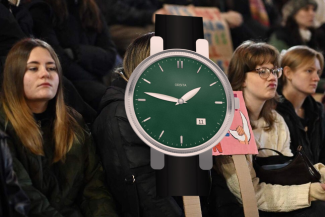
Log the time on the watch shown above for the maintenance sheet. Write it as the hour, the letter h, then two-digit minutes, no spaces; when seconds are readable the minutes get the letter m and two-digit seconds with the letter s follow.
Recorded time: 1h47
